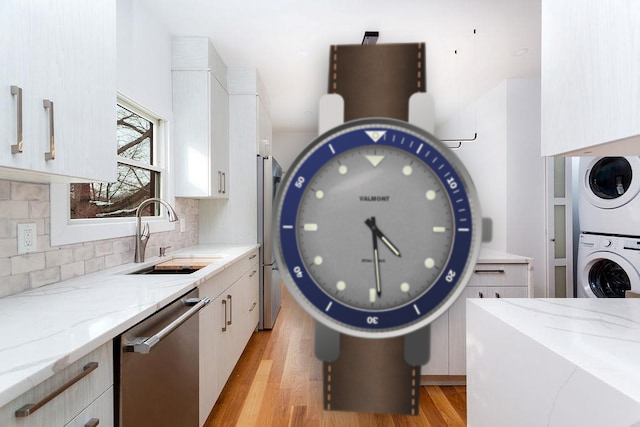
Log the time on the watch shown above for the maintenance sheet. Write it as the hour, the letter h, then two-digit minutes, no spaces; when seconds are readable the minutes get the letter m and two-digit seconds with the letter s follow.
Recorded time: 4h29
